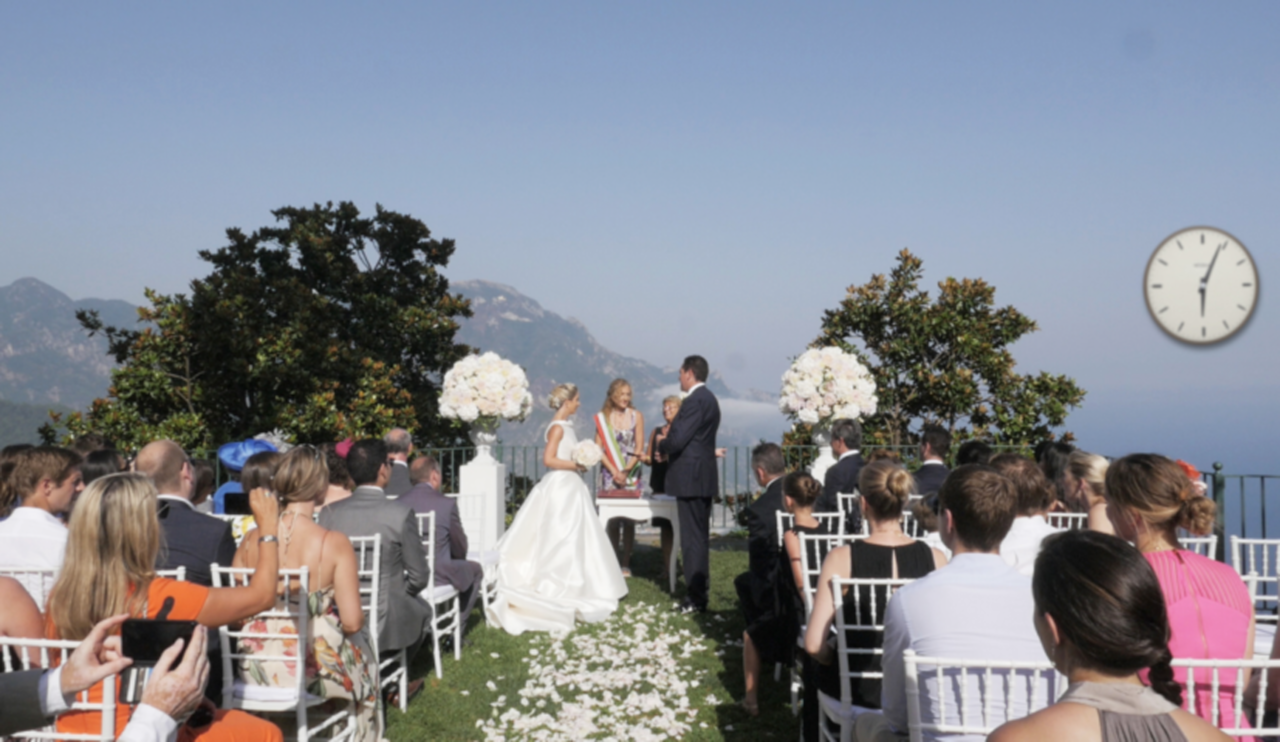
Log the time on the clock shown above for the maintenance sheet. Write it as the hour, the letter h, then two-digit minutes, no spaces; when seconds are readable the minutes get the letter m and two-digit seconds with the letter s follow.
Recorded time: 6h04
